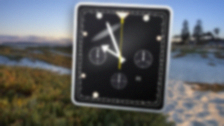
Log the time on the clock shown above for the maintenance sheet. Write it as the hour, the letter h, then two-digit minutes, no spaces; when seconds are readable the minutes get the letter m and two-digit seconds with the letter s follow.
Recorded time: 9h56
